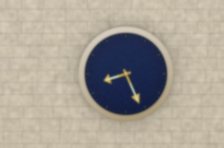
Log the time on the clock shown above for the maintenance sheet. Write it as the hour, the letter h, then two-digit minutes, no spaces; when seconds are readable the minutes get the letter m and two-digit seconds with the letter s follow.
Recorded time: 8h26
